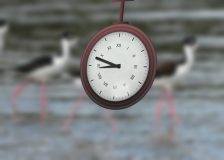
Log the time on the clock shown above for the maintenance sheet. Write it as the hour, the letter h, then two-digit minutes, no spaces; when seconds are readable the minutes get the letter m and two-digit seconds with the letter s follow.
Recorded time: 8h48
